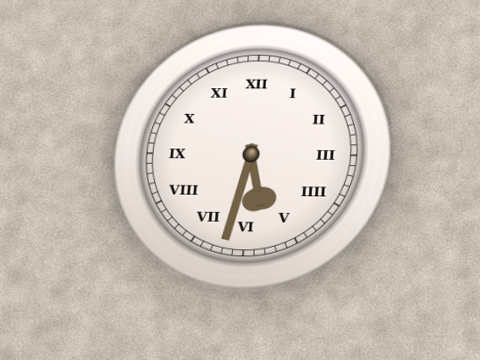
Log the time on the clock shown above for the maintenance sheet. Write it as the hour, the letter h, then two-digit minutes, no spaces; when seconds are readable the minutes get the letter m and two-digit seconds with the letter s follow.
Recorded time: 5h32
